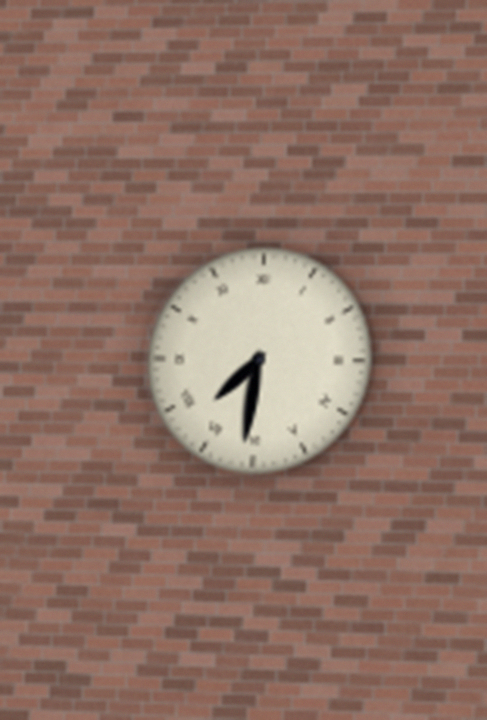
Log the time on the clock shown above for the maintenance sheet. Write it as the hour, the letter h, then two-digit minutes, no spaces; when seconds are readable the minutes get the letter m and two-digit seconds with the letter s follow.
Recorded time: 7h31
